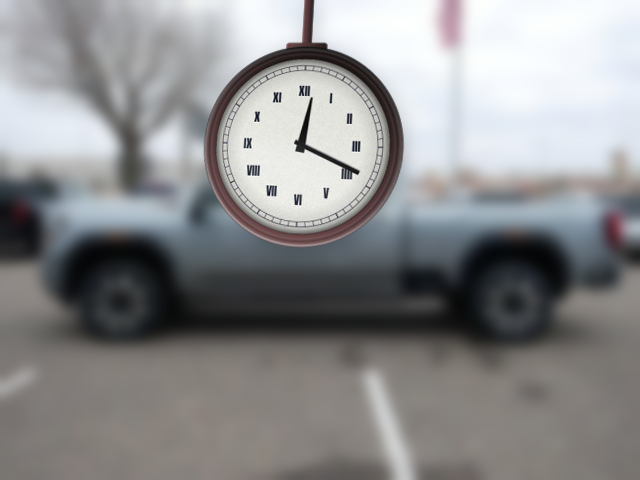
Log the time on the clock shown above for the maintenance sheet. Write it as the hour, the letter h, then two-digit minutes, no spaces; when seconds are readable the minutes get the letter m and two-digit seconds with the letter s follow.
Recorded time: 12h19
